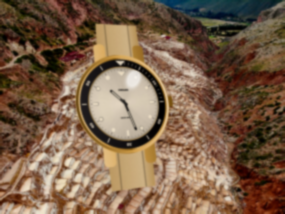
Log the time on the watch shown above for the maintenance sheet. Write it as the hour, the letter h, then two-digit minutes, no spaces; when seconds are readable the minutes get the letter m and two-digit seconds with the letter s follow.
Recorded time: 10h27
